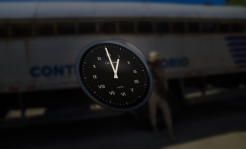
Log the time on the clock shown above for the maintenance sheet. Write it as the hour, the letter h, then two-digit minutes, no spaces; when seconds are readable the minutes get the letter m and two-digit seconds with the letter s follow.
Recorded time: 1h00
